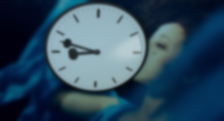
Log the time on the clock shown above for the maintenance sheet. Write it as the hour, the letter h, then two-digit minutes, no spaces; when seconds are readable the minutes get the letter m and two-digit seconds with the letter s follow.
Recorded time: 8h48
